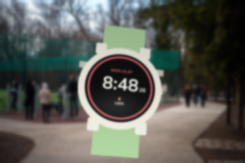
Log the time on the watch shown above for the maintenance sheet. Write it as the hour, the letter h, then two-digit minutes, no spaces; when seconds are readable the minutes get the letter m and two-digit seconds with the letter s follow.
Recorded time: 8h48
